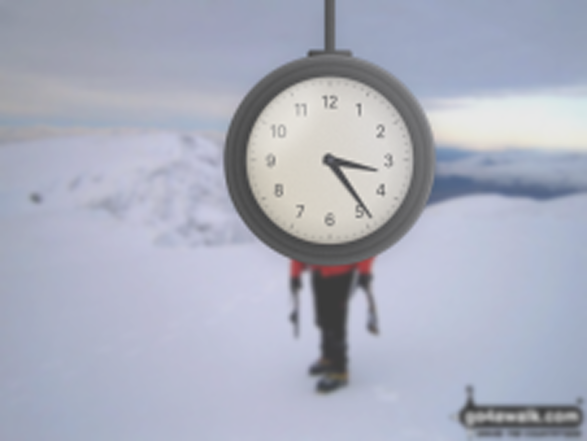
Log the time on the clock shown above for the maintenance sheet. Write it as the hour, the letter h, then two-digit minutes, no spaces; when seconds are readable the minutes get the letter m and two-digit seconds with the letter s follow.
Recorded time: 3h24
